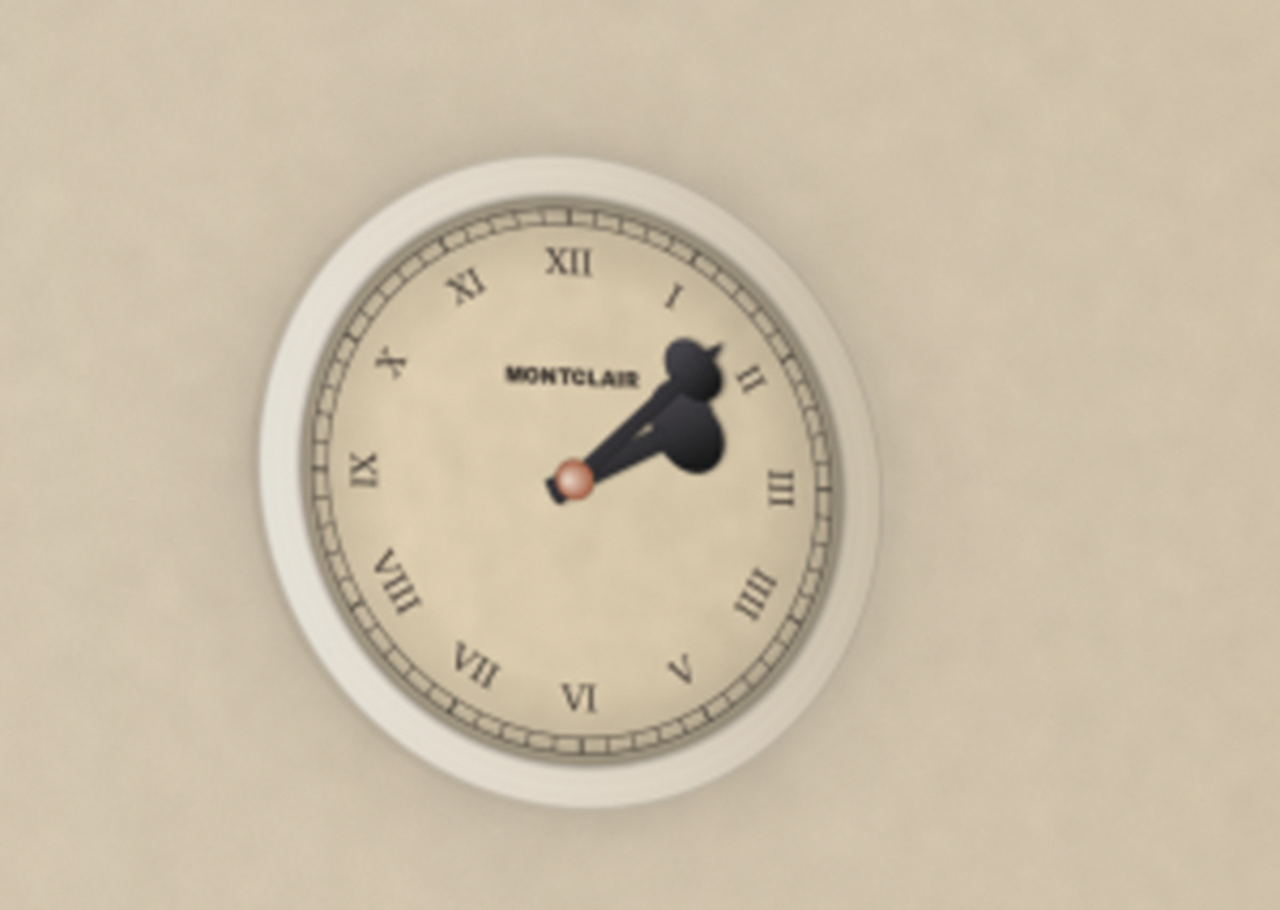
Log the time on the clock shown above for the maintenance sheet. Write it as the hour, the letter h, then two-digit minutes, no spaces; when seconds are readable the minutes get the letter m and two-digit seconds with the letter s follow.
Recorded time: 2h08
